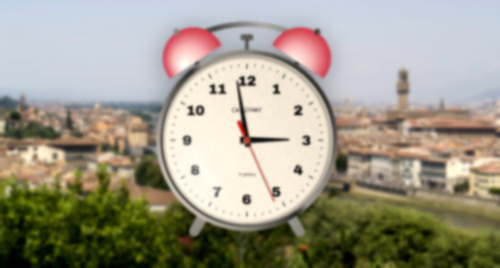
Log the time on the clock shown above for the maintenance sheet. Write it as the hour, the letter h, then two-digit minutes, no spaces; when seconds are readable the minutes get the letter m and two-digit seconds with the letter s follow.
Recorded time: 2h58m26s
